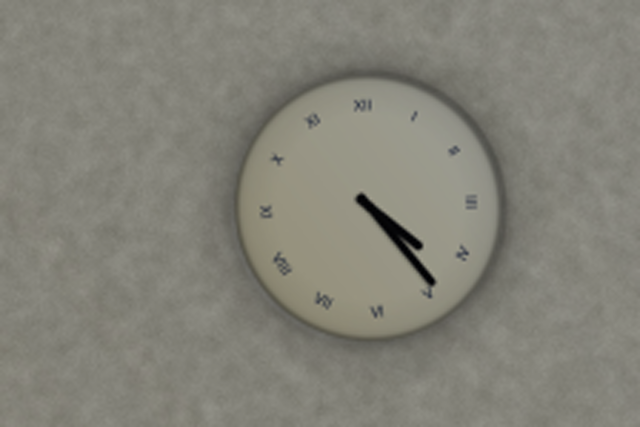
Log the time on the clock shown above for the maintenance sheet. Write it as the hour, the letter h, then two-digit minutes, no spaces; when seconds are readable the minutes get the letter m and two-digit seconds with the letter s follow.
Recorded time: 4h24
